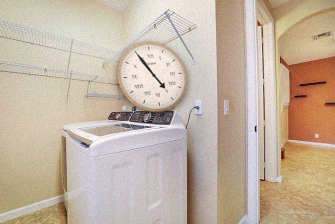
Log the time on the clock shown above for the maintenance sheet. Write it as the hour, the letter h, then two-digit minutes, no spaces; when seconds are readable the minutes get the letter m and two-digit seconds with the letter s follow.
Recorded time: 4h55
